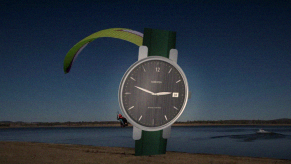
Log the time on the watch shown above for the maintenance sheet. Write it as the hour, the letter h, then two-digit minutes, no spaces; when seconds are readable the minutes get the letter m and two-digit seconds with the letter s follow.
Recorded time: 2h48
